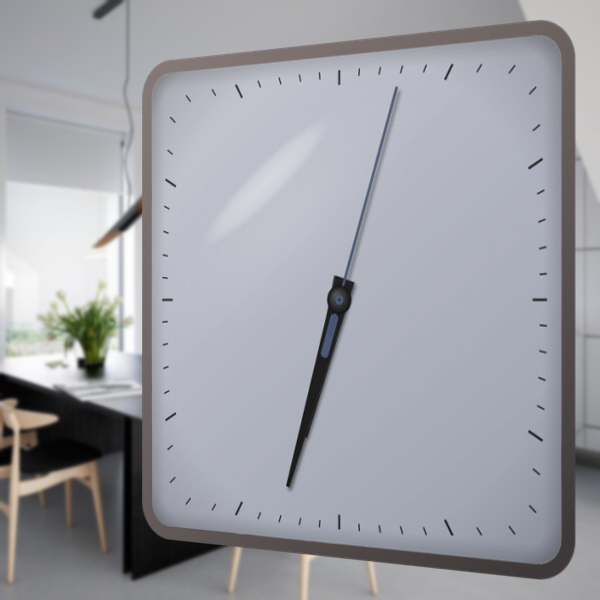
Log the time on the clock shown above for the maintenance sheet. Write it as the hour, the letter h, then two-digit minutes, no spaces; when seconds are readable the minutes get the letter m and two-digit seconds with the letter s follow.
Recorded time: 6h33m03s
